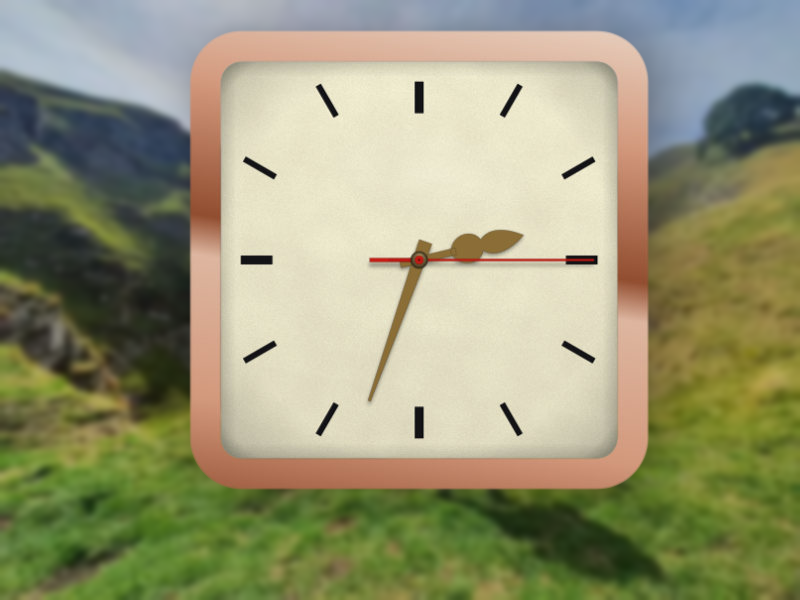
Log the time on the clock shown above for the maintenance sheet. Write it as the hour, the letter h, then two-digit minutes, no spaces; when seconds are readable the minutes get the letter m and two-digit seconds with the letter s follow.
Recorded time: 2h33m15s
